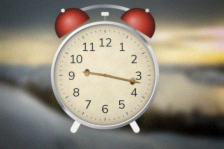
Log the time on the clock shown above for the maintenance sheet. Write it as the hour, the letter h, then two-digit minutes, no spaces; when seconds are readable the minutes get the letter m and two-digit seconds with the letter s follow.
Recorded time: 9h17
